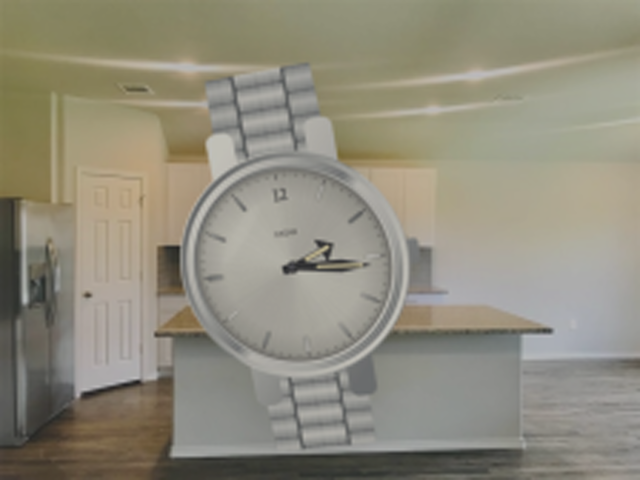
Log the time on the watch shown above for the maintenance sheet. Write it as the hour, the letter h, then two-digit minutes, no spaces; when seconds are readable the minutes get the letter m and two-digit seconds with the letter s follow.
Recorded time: 2h16
